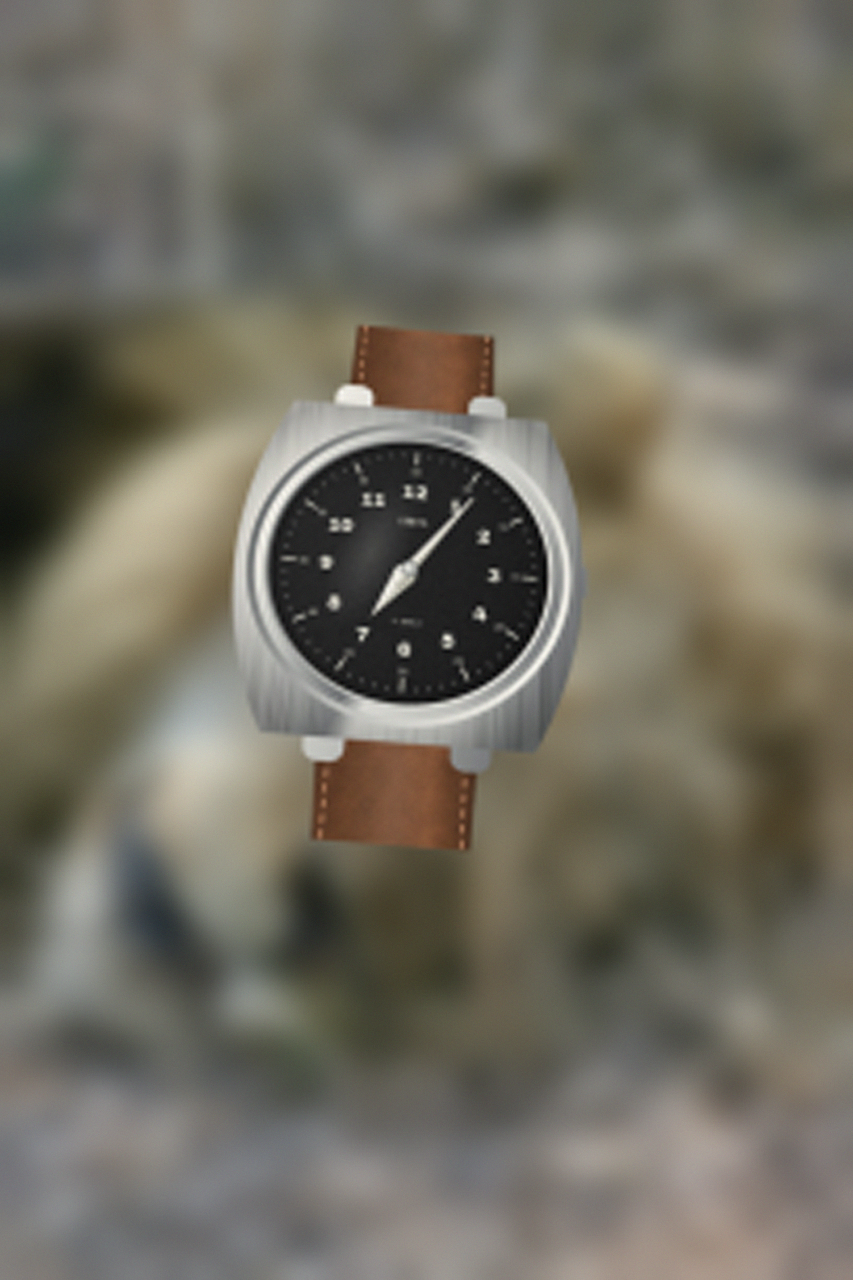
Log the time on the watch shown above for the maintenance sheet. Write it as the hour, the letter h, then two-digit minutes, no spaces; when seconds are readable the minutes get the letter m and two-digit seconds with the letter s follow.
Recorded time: 7h06
